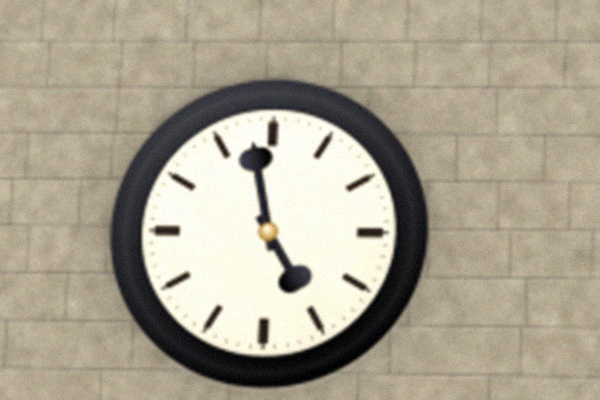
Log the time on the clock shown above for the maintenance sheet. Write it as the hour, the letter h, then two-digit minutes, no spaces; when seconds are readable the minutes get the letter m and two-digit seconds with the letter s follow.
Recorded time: 4h58
